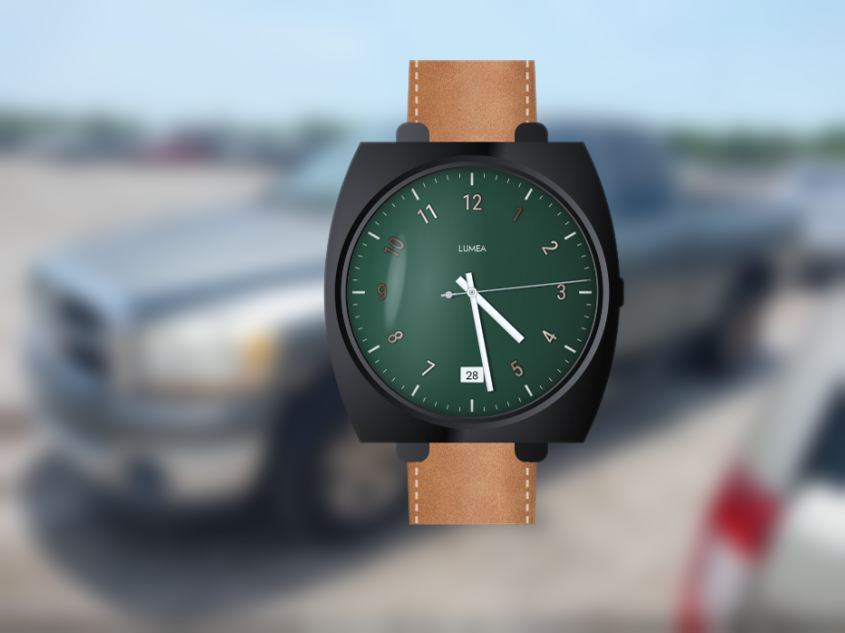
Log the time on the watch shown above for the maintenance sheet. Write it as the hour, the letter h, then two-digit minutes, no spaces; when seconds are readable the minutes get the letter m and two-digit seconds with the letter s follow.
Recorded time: 4h28m14s
